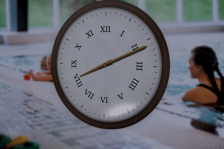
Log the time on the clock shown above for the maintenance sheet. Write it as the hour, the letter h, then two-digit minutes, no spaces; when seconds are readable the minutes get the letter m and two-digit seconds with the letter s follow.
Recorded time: 8h11
